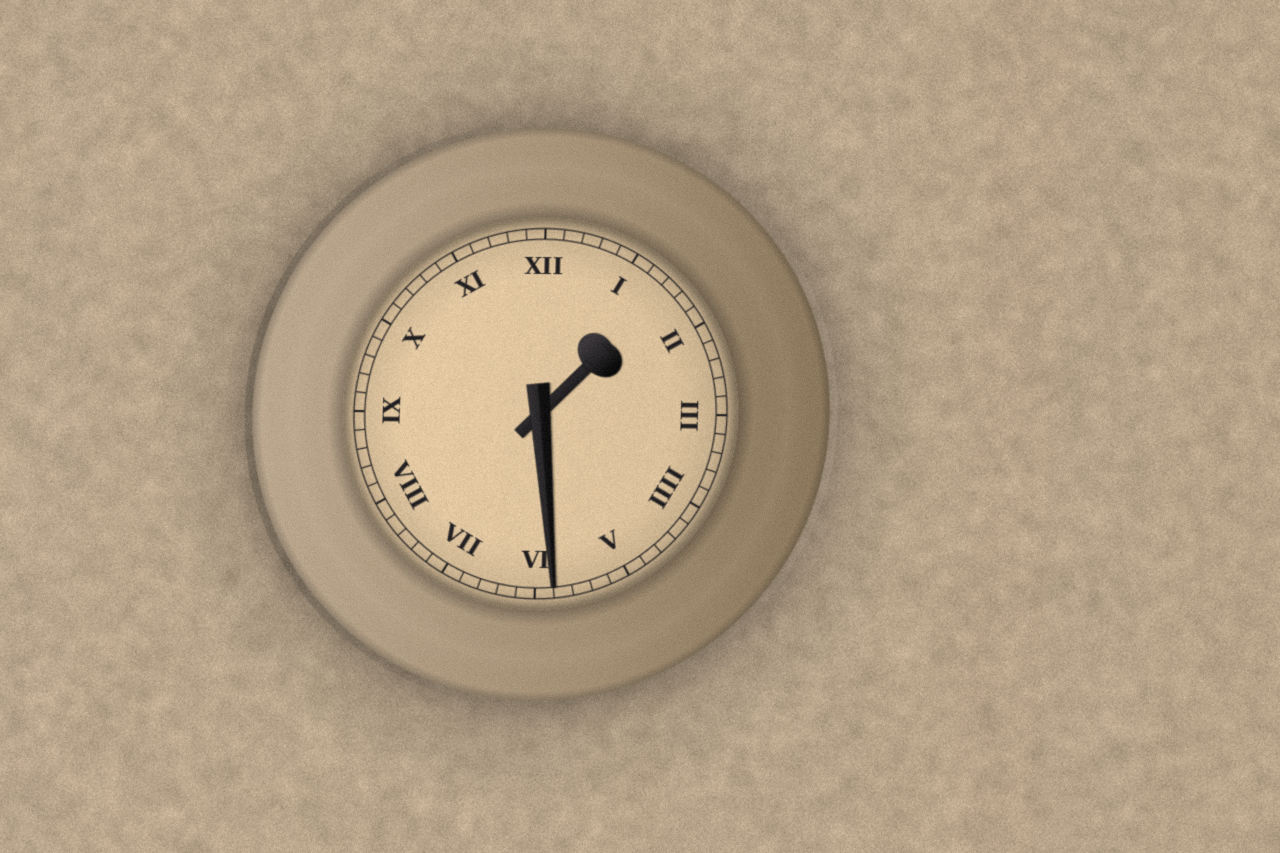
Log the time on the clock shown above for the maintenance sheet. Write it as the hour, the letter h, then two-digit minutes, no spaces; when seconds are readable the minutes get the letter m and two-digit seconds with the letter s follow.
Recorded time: 1h29
